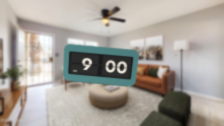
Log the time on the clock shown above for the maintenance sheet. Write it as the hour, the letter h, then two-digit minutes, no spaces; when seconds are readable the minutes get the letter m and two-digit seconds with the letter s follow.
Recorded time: 9h00
